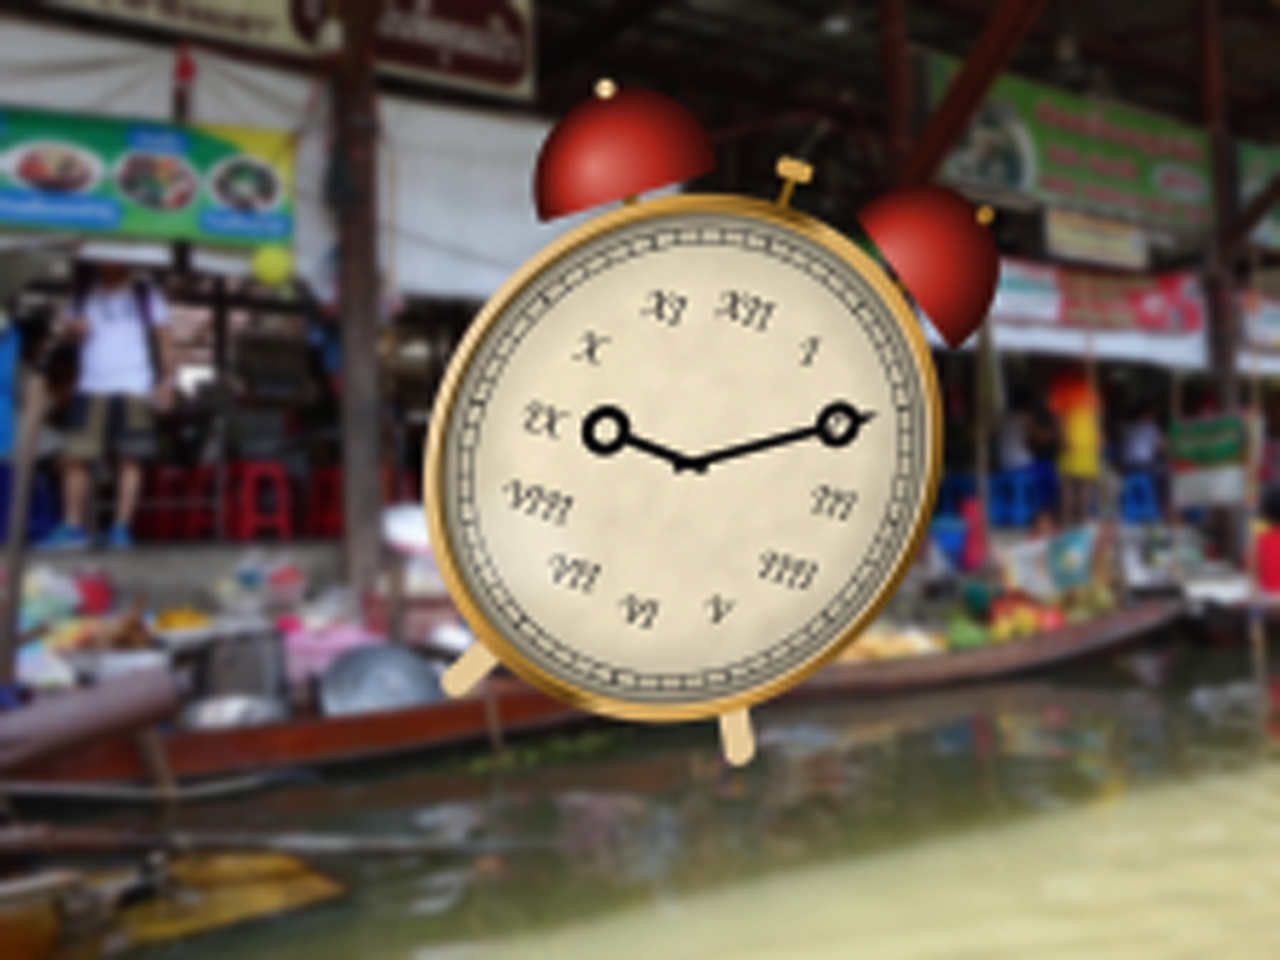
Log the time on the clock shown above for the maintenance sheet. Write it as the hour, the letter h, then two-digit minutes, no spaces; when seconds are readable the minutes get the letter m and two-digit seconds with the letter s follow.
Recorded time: 9h10
